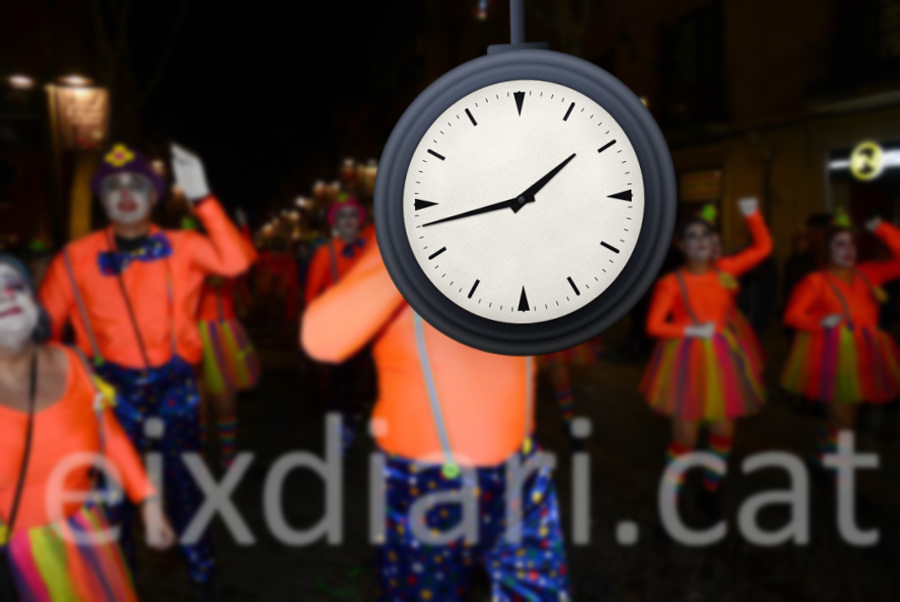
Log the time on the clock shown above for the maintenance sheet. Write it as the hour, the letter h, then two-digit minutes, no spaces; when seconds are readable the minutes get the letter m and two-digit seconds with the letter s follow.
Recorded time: 1h43
